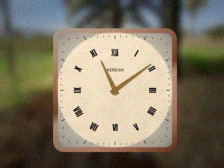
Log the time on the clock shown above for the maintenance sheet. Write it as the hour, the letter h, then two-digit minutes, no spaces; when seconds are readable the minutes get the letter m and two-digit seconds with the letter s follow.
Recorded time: 11h09
